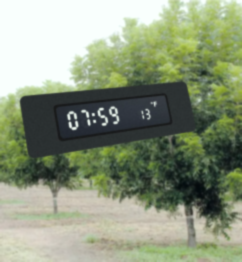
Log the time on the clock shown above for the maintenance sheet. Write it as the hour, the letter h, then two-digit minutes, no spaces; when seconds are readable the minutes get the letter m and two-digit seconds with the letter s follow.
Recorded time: 7h59
